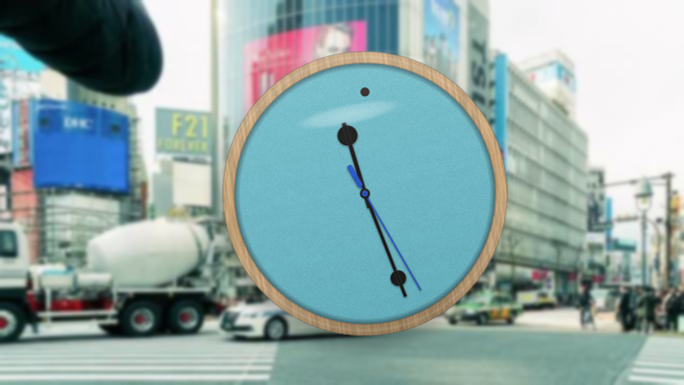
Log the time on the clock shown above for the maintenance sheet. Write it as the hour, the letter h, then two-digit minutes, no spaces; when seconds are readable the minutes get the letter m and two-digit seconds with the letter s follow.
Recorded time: 11h26m25s
